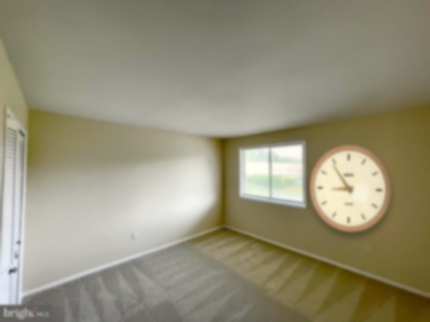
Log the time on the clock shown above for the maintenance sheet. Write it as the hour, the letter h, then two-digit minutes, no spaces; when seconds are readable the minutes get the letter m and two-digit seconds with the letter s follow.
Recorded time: 8h54
